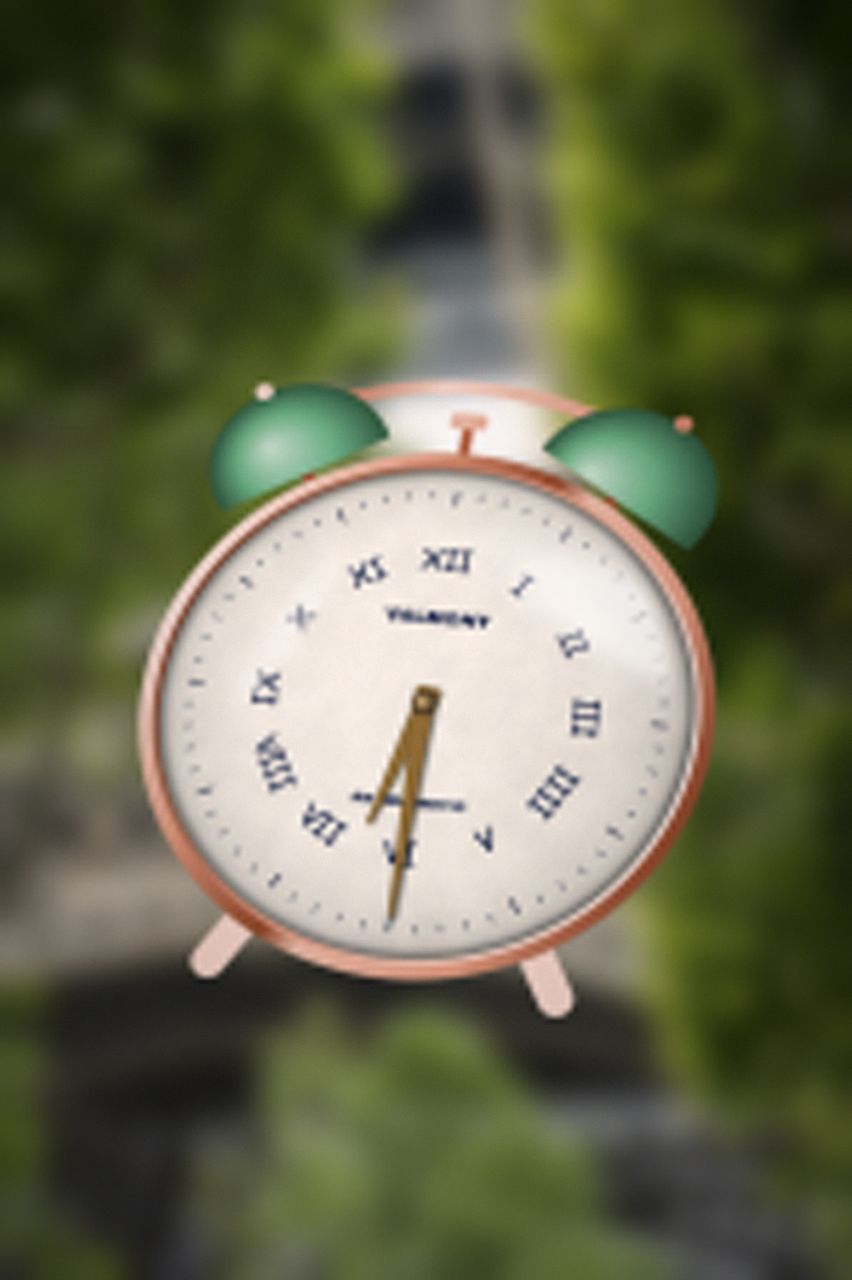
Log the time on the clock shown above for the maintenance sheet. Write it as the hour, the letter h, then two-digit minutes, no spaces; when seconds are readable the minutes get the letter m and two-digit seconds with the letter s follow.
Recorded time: 6h30
